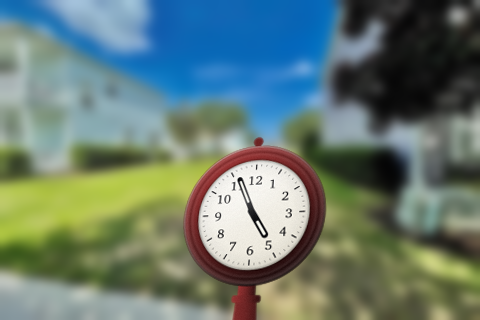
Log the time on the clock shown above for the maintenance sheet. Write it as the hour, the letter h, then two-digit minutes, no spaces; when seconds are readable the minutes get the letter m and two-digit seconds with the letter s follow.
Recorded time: 4h56
